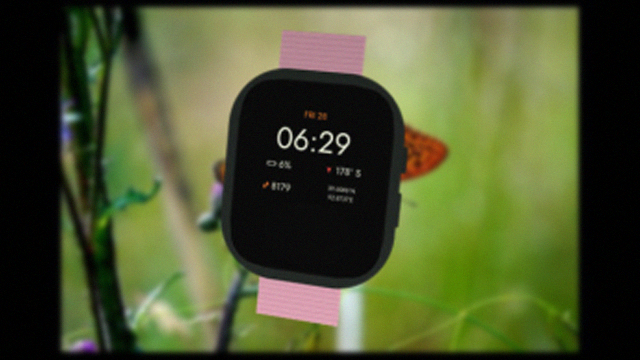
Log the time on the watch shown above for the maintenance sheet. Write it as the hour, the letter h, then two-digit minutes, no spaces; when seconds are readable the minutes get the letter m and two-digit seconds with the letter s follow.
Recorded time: 6h29
